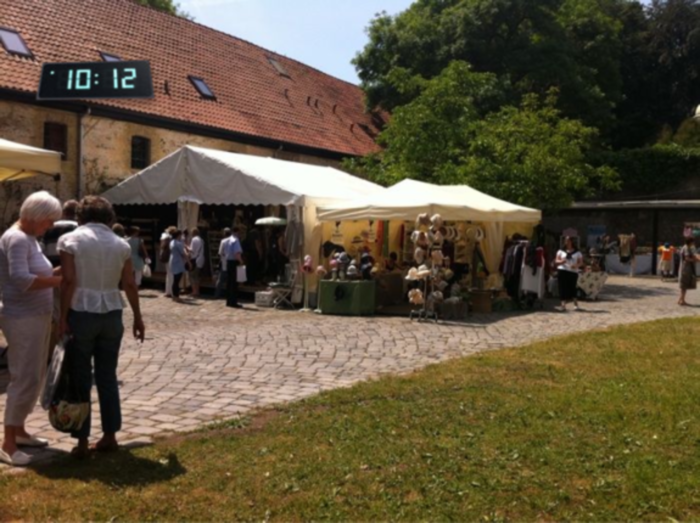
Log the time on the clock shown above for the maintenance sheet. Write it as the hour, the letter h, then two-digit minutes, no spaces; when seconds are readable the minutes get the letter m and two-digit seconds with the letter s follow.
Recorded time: 10h12
